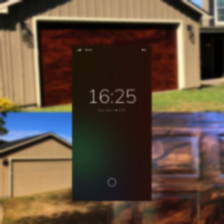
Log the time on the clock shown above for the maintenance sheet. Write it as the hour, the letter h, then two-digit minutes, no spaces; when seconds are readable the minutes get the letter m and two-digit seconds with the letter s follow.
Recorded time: 16h25
